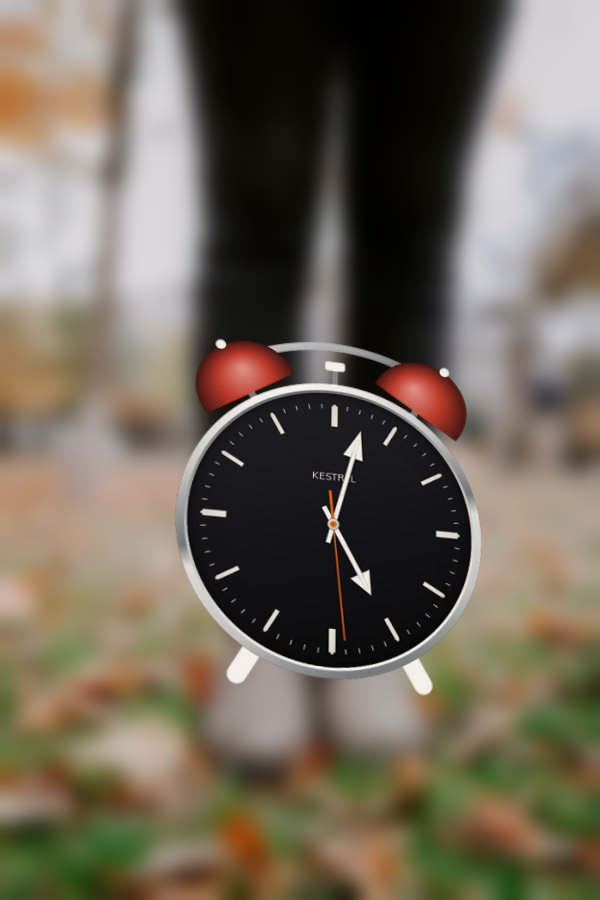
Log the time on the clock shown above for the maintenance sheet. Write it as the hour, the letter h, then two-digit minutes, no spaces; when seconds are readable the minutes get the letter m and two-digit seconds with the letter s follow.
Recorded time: 5h02m29s
